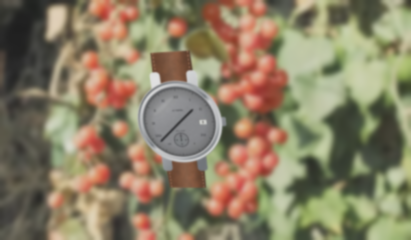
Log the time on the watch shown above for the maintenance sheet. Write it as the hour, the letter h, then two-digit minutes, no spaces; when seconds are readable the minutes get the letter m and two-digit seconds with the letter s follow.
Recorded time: 1h38
